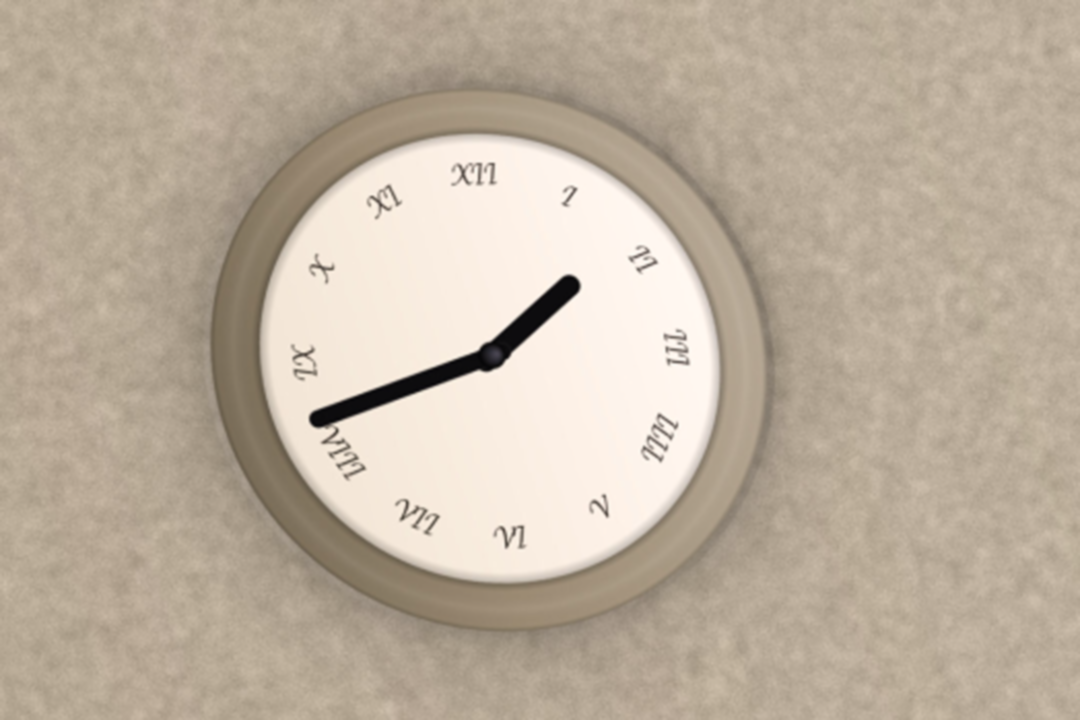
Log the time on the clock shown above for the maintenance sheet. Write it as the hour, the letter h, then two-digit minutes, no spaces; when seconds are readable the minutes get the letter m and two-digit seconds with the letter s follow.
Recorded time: 1h42
